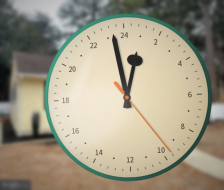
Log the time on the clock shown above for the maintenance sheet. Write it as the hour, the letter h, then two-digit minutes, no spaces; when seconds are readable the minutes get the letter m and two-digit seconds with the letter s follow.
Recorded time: 0h58m24s
